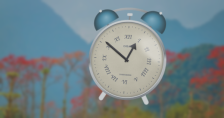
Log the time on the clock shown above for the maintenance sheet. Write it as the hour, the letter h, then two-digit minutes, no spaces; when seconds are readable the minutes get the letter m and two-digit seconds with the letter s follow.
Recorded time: 12h51
